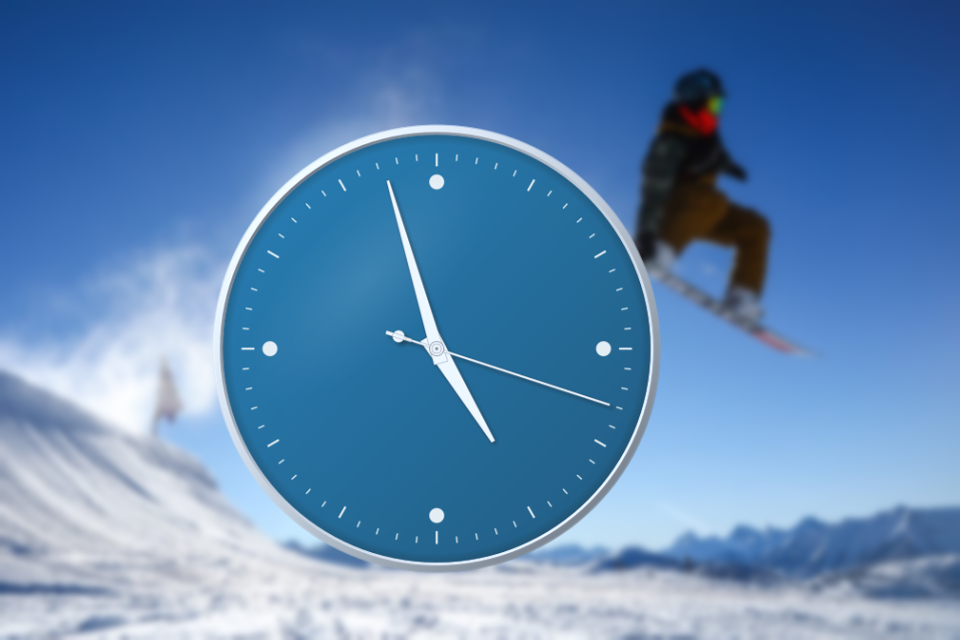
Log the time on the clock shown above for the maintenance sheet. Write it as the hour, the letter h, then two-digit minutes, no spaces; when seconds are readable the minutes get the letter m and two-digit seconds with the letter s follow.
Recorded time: 4h57m18s
